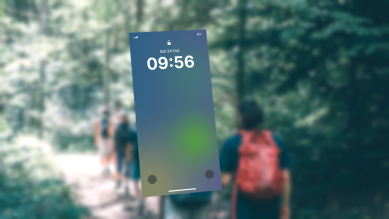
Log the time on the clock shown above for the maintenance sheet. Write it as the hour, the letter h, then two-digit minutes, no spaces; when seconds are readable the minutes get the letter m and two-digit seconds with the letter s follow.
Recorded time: 9h56
